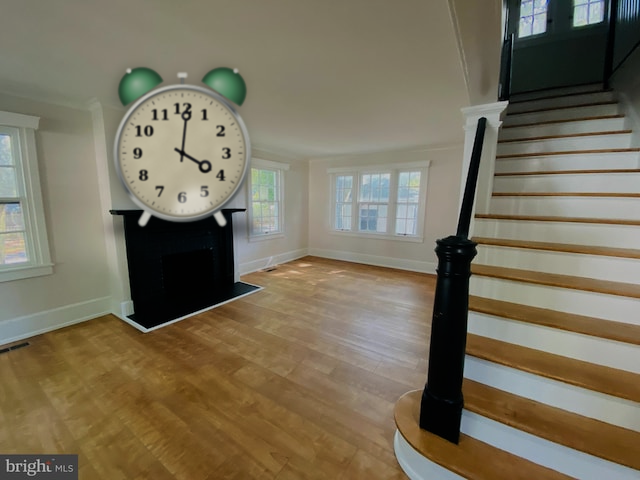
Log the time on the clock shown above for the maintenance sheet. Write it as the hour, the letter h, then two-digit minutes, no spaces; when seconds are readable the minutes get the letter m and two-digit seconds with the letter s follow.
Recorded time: 4h01
